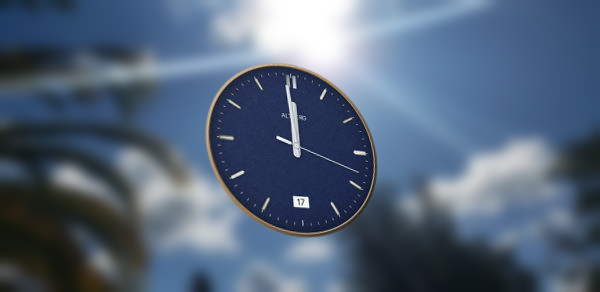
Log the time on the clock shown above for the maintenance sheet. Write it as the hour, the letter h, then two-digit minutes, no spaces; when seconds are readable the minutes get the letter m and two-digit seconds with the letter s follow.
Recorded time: 11h59m18s
